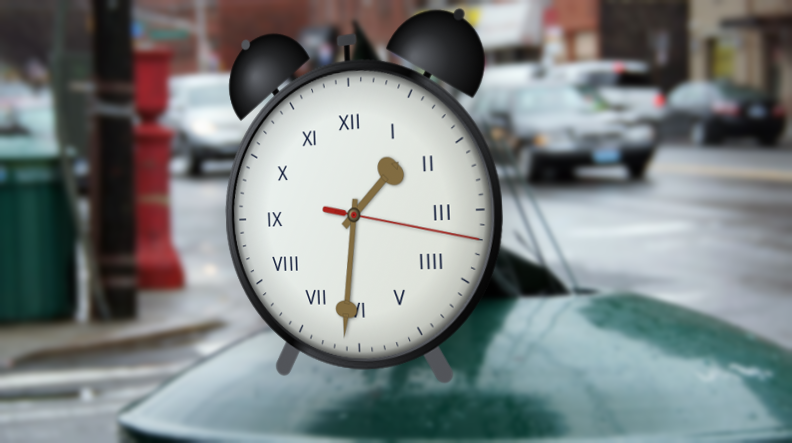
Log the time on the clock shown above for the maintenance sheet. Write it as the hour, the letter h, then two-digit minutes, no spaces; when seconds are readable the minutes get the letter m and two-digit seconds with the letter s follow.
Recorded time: 1h31m17s
